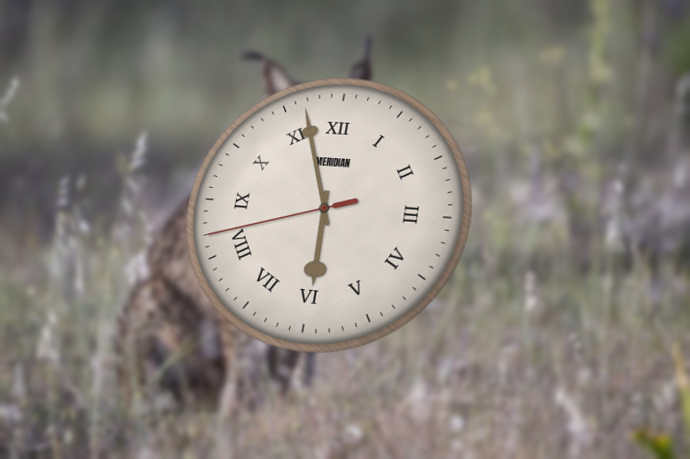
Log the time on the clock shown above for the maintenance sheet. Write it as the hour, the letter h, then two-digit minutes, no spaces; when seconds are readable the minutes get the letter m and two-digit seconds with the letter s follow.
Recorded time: 5h56m42s
